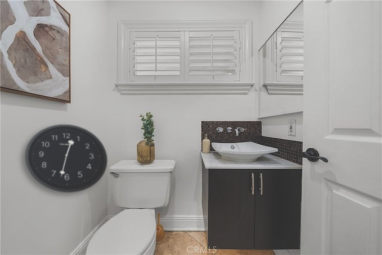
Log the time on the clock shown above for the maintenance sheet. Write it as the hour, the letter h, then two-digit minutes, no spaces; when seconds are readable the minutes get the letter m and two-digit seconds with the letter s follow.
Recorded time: 12h32
